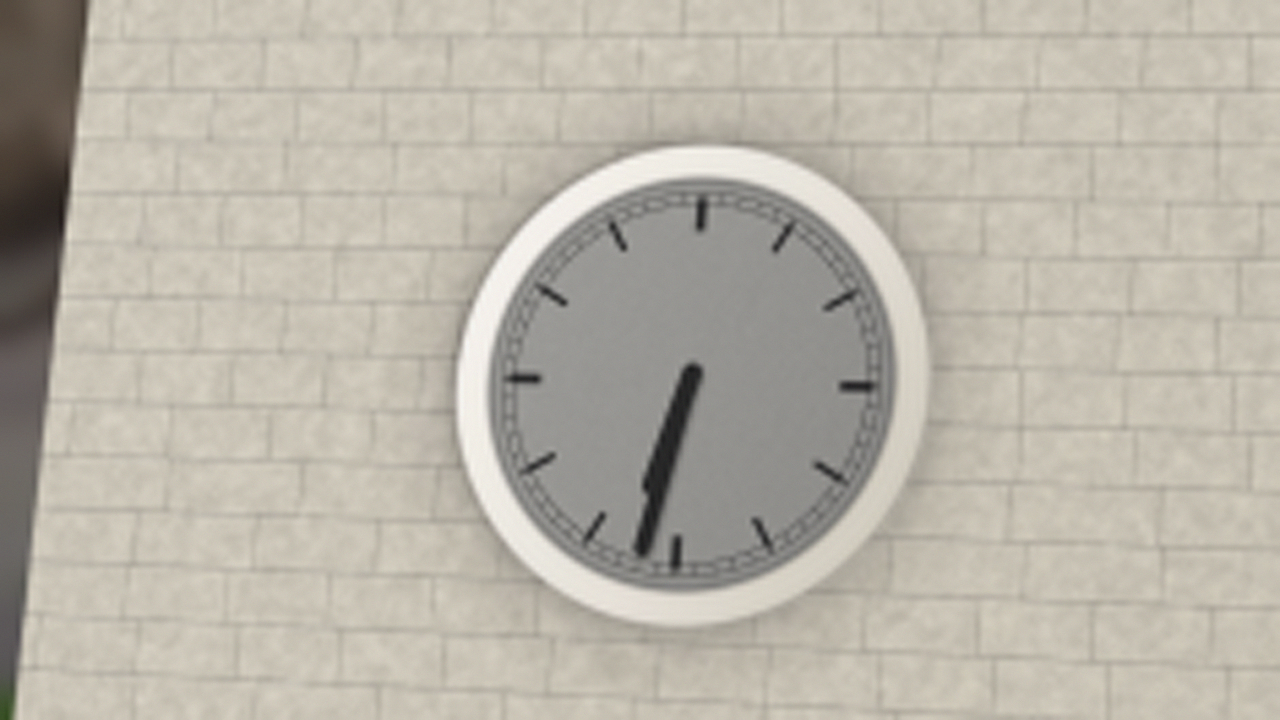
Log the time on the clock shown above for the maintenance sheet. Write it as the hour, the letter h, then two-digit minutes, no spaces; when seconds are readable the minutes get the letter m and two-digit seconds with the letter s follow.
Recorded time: 6h32
